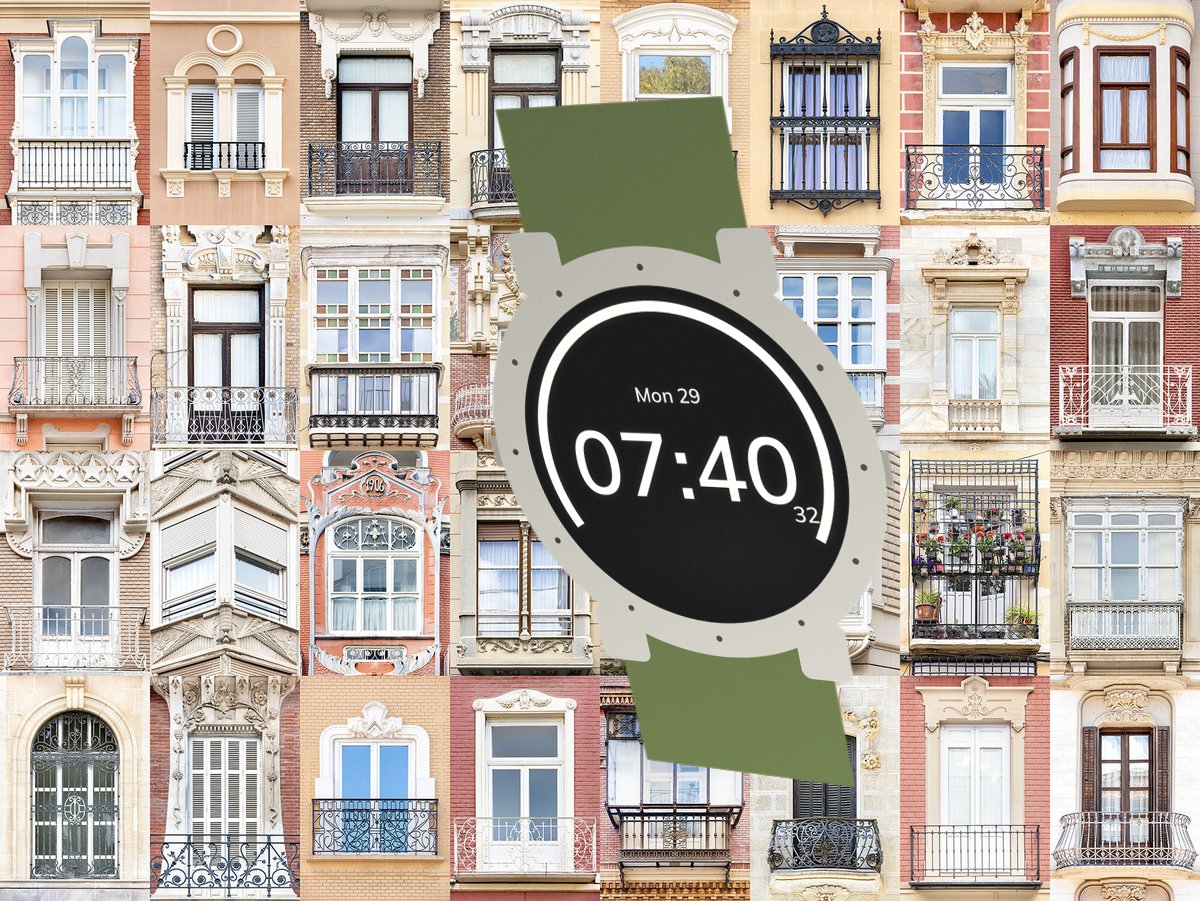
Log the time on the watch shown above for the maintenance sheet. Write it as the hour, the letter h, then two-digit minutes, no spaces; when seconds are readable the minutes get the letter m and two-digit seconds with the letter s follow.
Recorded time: 7h40m32s
